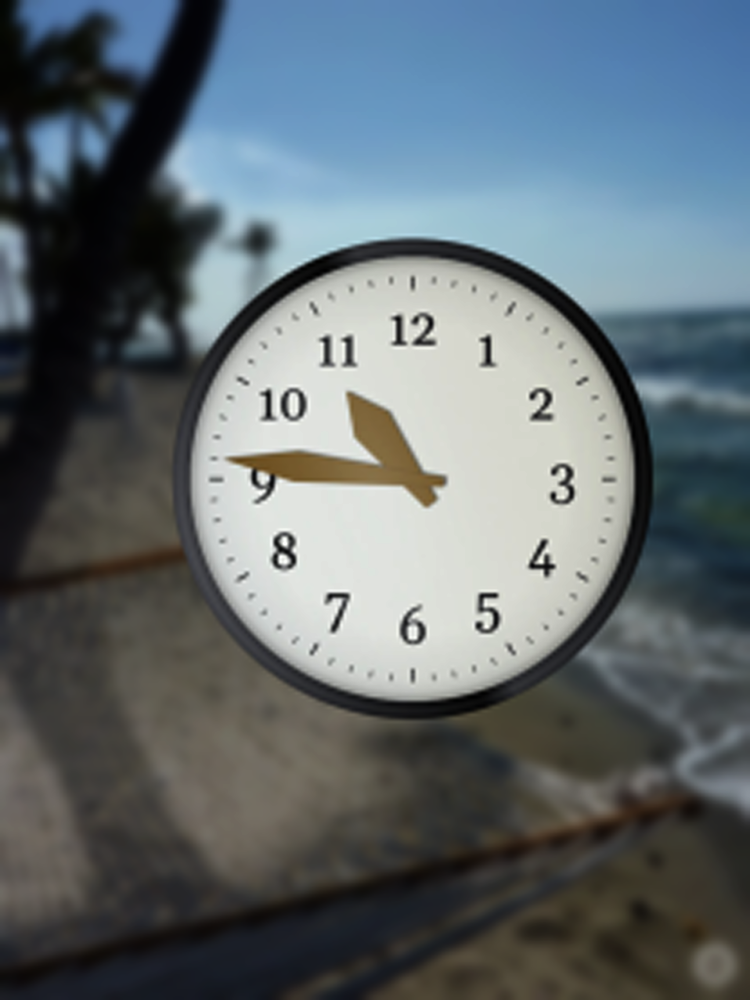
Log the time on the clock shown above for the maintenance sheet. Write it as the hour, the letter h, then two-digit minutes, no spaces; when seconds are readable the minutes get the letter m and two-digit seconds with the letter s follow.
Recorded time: 10h46
